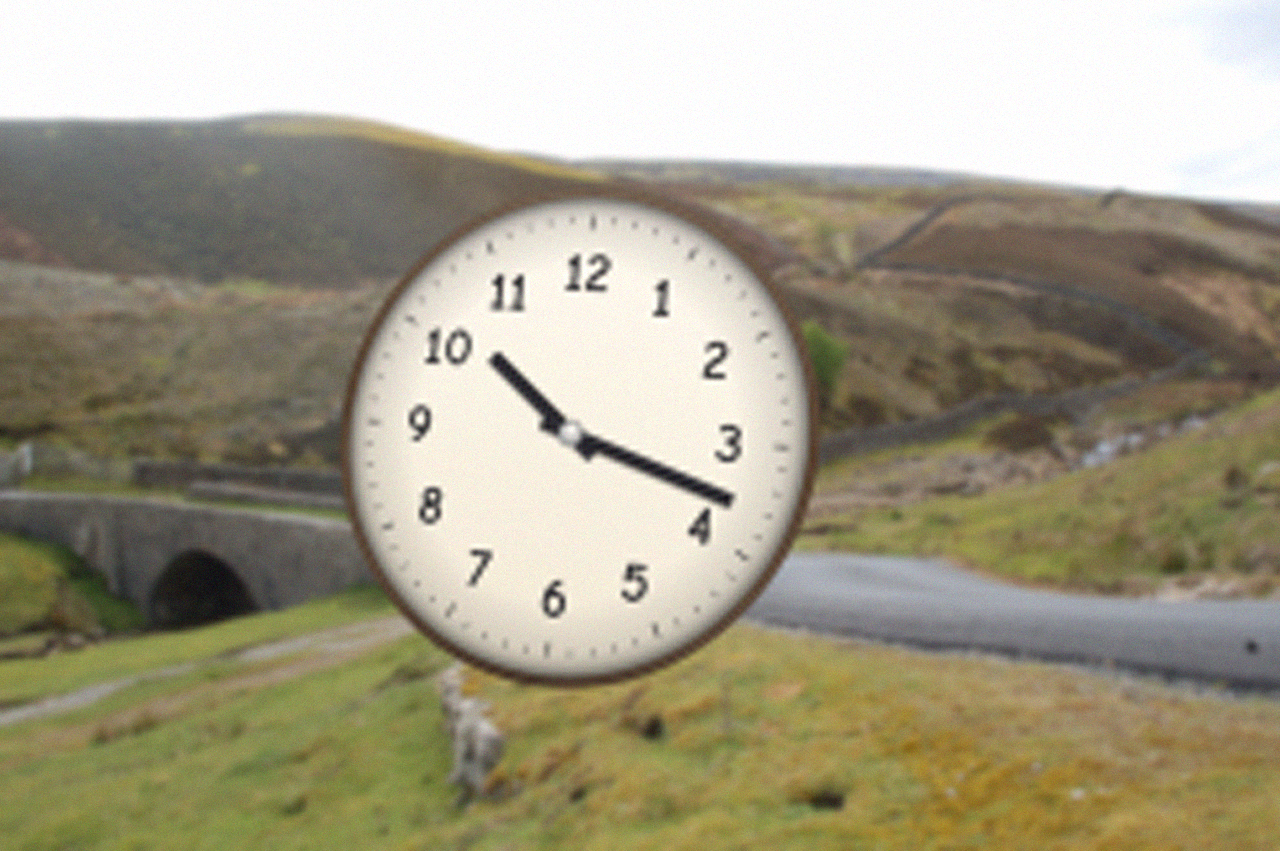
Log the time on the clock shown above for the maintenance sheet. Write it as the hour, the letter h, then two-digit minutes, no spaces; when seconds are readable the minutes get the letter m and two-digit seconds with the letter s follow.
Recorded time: 10h18
